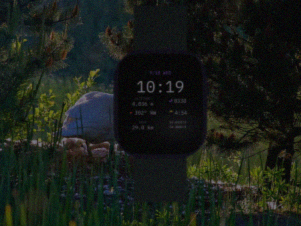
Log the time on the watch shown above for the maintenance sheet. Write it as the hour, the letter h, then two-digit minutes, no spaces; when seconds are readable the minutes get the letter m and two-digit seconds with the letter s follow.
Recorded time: 10h19
